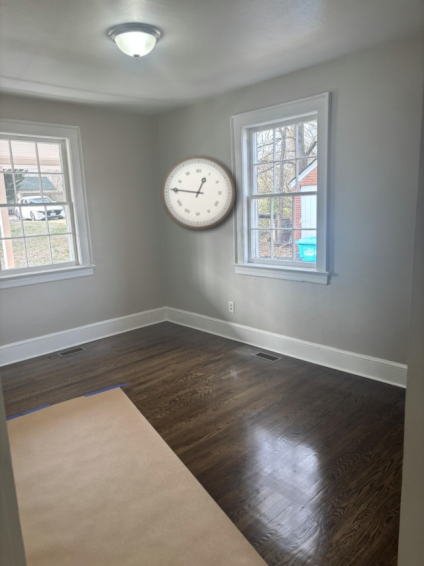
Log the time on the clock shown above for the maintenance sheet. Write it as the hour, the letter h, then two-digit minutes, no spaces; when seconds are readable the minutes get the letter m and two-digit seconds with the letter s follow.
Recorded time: 12h46
